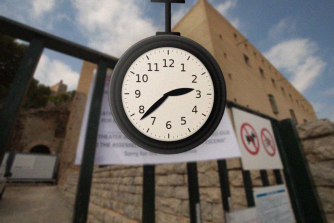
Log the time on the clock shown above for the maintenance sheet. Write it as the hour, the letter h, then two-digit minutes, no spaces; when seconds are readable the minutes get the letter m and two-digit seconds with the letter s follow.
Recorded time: 2h38
